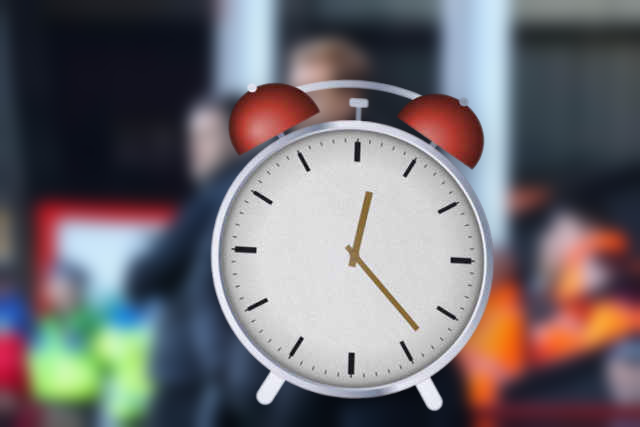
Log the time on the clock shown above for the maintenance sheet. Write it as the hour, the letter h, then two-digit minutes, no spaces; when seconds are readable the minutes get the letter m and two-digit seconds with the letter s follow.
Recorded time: 12h23
